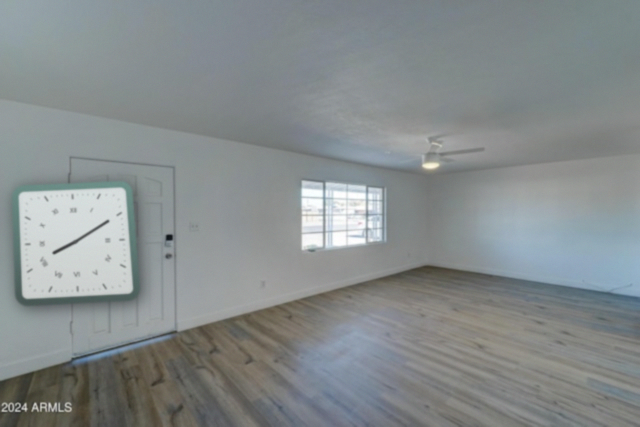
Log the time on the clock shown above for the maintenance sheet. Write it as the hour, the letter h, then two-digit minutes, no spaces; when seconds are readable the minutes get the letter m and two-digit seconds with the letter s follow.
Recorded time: 8h10
